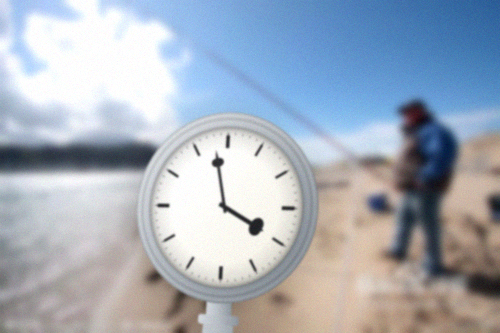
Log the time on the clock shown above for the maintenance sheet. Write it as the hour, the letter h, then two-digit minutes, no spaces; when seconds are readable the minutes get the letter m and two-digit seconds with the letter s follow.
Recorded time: 3h58
